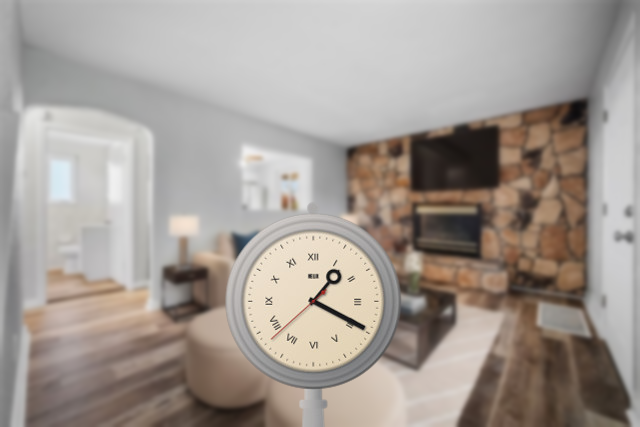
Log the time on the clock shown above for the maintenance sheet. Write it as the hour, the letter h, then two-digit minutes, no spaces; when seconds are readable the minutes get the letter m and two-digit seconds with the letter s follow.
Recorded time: 1h19m38s
